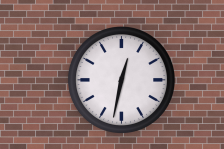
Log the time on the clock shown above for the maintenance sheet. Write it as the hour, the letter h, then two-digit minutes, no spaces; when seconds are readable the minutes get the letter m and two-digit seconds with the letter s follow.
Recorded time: 12h32
